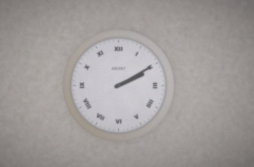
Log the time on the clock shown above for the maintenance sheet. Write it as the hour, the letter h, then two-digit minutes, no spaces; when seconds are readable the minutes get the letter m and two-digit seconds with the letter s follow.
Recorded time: 2h10
